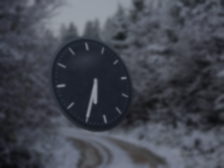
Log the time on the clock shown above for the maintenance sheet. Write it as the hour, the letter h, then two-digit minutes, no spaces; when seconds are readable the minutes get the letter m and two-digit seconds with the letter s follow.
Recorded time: 6h35
